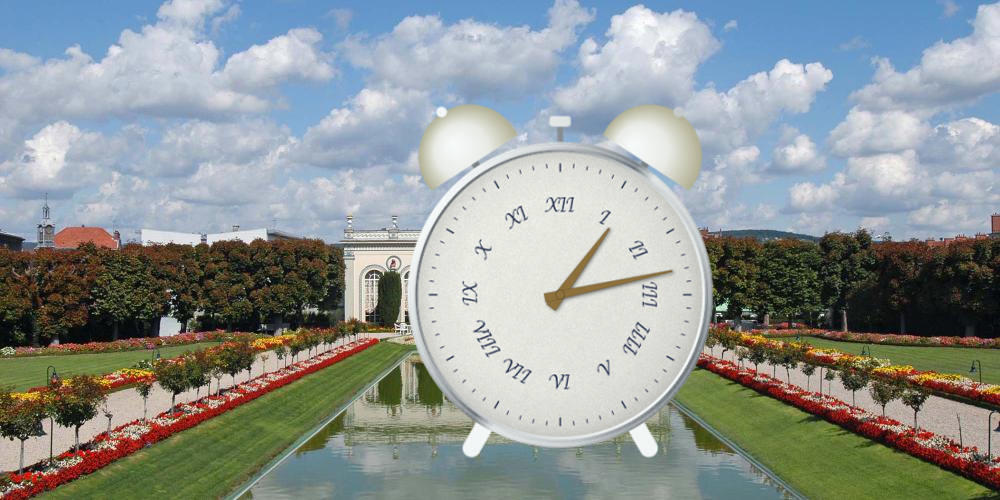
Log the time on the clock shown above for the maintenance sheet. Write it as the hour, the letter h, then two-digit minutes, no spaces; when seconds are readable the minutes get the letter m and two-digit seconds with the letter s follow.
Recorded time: 1h13
